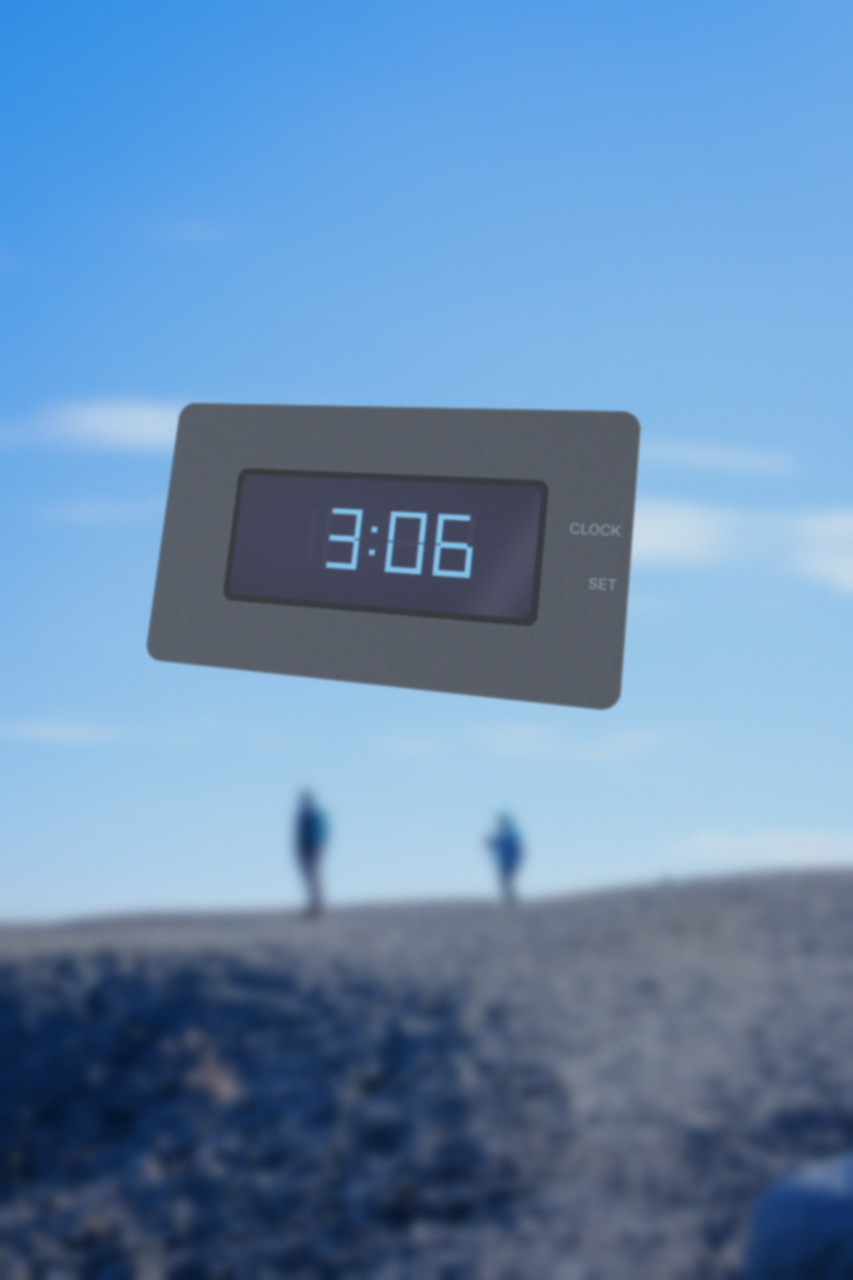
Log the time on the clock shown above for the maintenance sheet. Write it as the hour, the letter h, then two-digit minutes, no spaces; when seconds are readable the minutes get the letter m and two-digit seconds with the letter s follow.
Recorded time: 3h06
